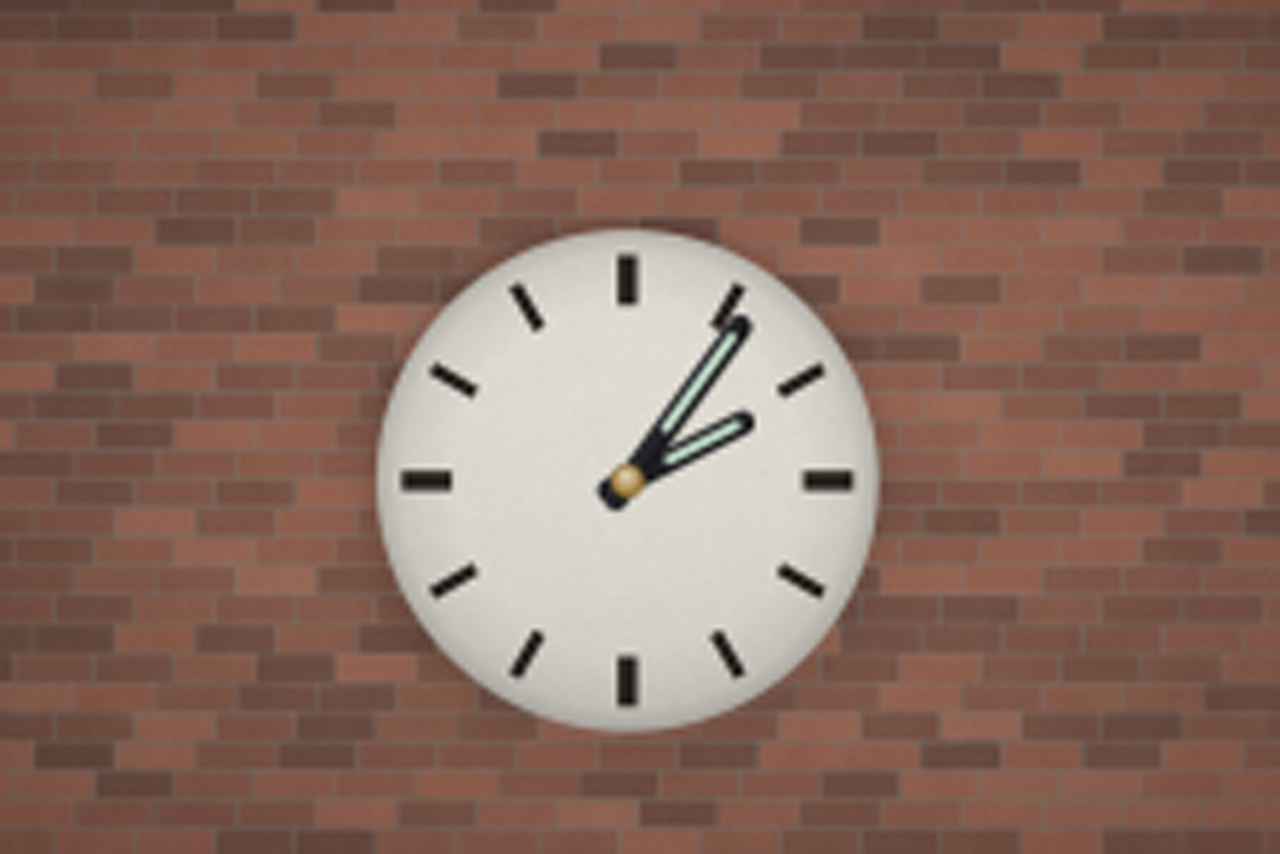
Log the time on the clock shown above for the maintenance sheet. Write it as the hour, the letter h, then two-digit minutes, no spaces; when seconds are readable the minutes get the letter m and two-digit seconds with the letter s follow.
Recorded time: 2h06
